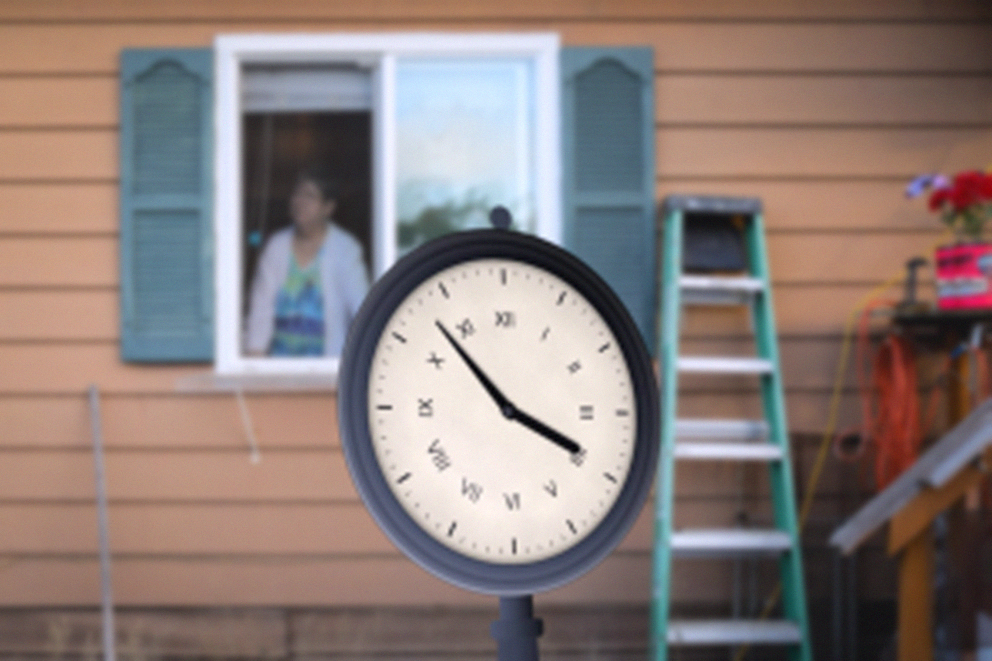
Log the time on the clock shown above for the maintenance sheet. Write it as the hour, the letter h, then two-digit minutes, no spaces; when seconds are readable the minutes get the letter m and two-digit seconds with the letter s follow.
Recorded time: 3h53
